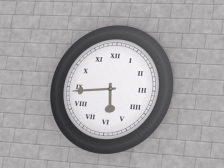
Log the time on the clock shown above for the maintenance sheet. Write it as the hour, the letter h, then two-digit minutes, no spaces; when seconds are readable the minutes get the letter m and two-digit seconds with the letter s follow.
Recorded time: 5h44
